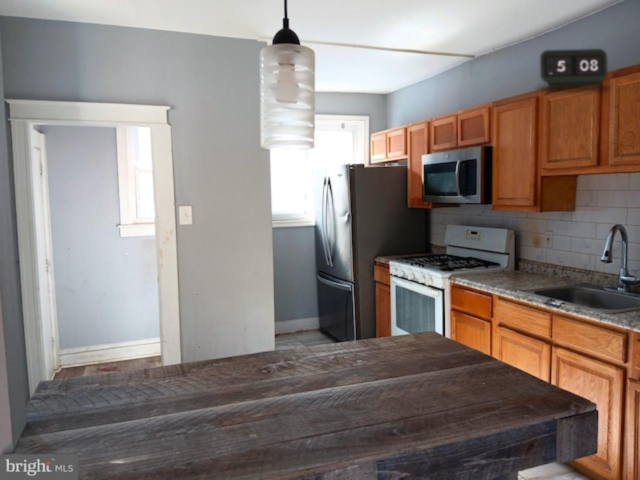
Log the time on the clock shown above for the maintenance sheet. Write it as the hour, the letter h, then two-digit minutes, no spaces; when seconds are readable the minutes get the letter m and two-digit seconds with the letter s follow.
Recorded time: 5h08
